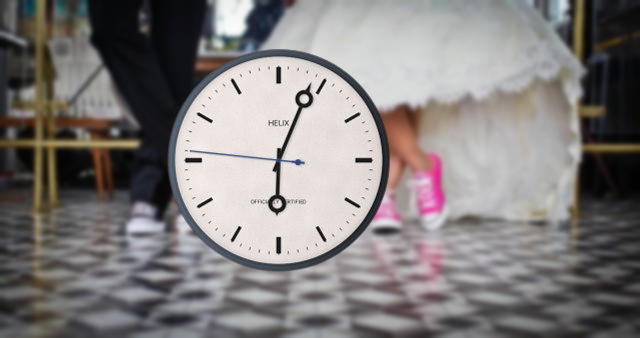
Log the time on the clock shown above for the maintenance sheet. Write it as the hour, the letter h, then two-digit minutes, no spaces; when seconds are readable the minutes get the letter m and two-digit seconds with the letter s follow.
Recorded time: 6h03m46s
